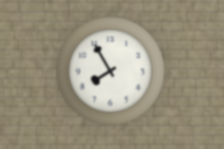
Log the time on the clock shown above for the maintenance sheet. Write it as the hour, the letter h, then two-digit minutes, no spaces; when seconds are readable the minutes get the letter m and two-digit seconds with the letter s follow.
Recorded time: 7h55
